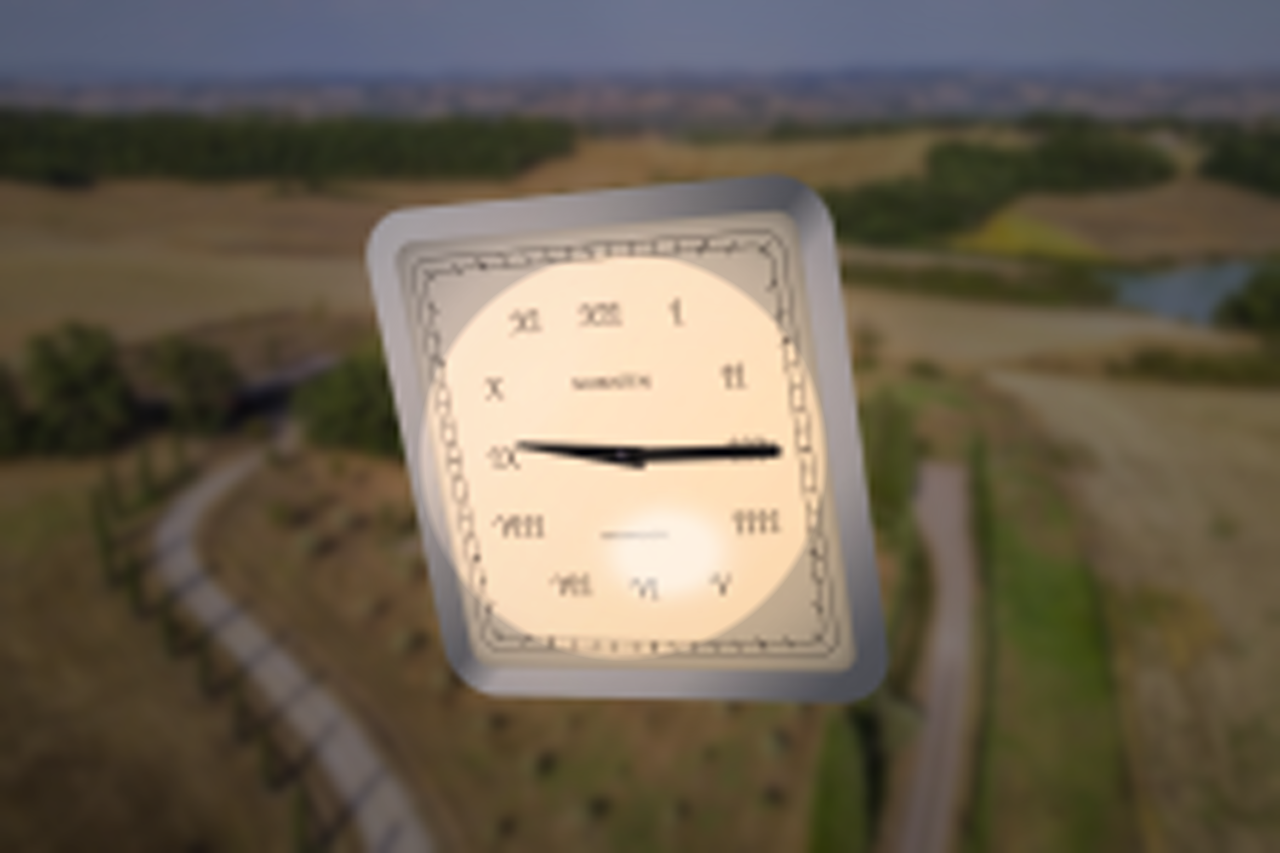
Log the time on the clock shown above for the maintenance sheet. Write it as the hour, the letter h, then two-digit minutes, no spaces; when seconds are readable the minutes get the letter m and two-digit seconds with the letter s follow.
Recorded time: 9h15
